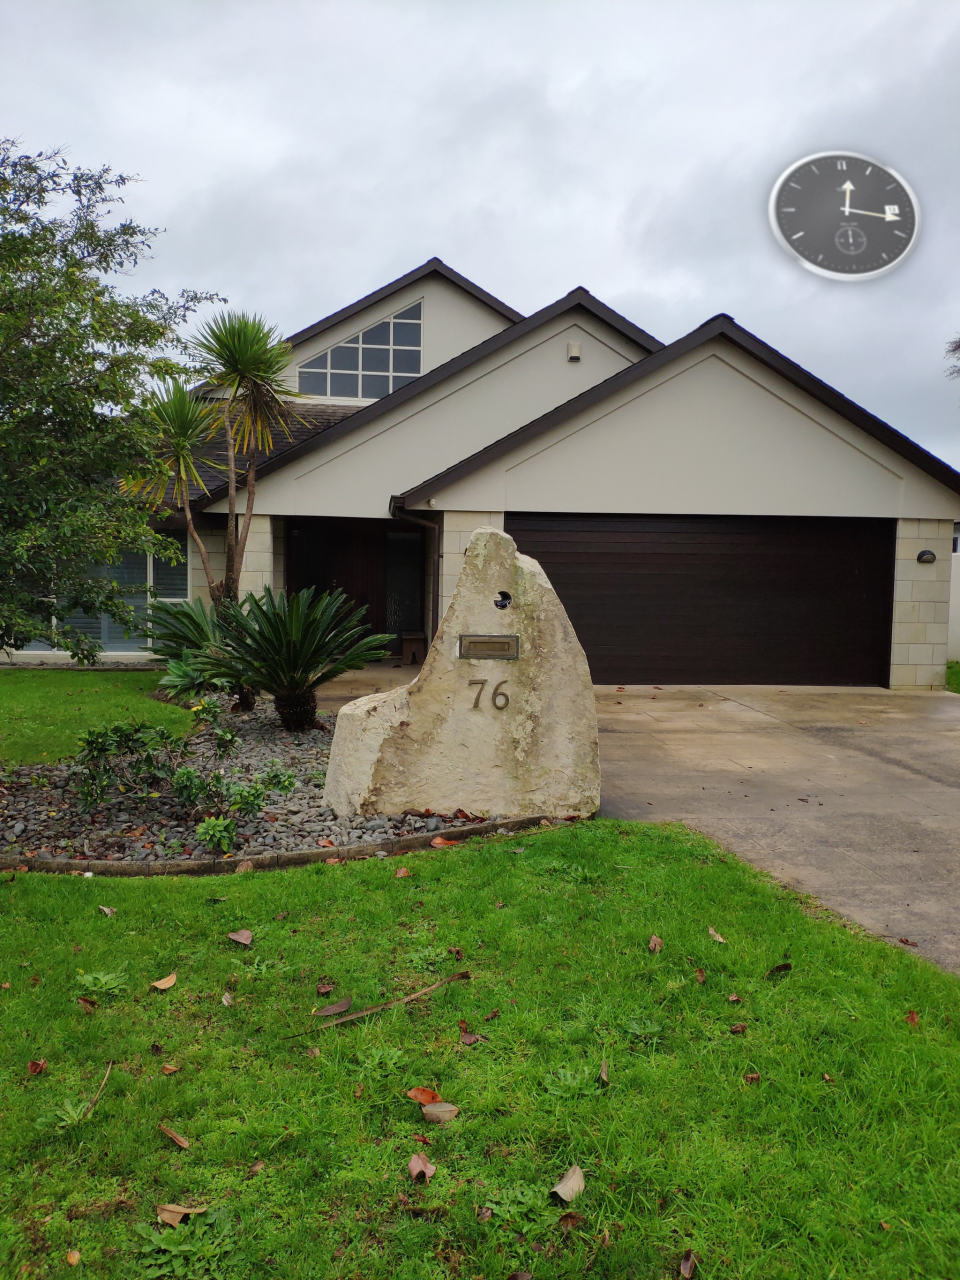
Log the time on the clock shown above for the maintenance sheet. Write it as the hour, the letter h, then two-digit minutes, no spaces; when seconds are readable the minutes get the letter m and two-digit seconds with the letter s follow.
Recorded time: 12h17
